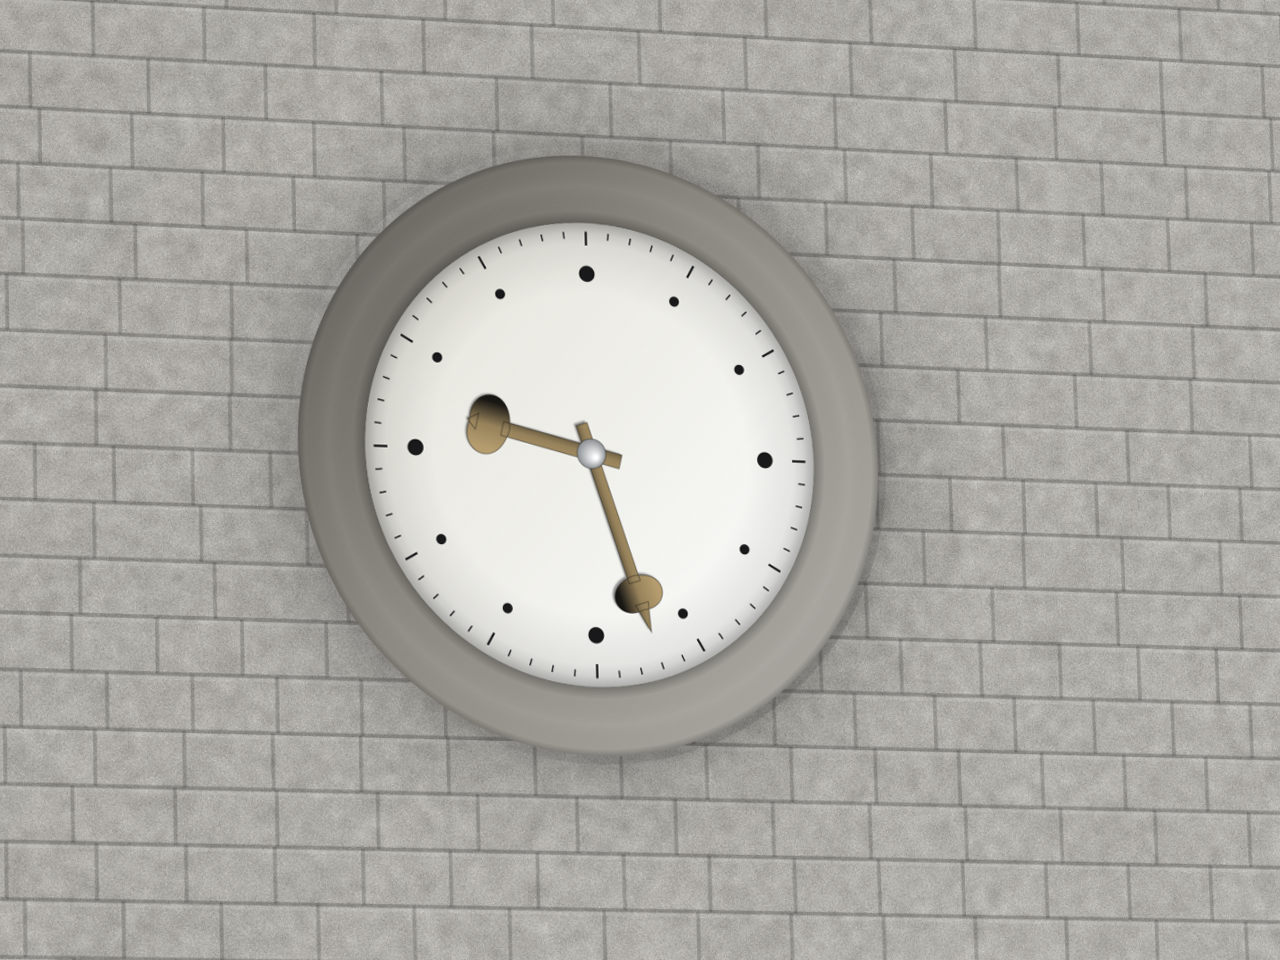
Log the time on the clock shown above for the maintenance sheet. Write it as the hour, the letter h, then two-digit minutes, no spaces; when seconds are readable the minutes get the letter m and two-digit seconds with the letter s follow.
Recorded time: 9h27
